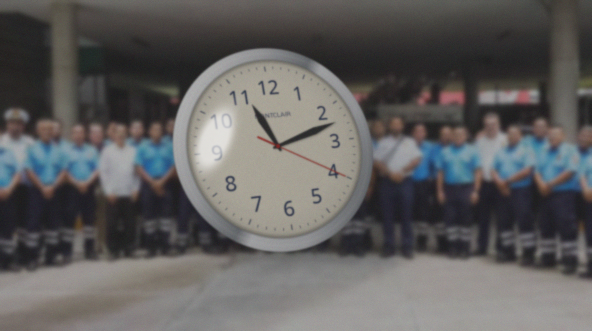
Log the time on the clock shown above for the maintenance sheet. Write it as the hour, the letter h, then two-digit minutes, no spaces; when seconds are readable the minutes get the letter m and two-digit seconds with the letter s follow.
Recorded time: 11h12m20s
